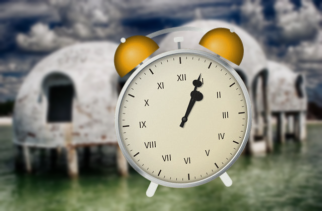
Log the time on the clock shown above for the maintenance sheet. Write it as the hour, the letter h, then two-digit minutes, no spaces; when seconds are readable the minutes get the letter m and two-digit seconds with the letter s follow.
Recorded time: 1h04
